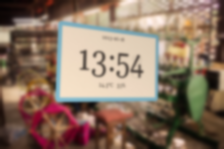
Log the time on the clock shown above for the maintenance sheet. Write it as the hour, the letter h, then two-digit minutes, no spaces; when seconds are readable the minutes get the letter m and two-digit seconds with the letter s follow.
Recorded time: 13h54
